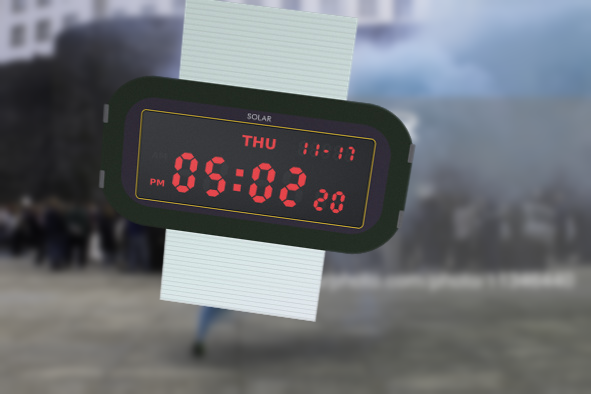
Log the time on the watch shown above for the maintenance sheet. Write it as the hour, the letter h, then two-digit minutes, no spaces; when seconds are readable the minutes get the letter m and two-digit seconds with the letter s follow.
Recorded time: 5h02m20s
